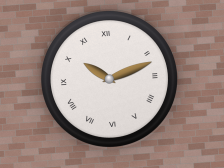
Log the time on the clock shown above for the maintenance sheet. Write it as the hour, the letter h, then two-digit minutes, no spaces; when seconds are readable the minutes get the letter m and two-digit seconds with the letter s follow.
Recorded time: 10h12
